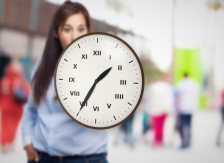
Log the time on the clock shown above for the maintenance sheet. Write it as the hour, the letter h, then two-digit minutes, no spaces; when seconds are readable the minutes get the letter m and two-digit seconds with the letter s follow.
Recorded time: 1h35
